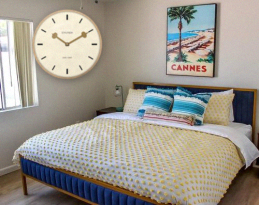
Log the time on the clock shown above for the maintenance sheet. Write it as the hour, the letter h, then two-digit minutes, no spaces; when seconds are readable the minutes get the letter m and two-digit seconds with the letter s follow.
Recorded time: 10h10
